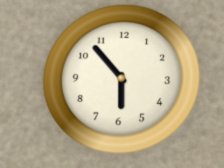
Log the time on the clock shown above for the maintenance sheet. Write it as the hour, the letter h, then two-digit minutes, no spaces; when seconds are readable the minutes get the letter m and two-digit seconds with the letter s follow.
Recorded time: 5h53
